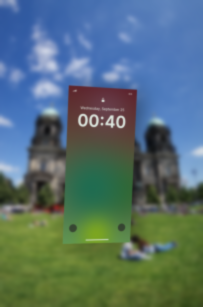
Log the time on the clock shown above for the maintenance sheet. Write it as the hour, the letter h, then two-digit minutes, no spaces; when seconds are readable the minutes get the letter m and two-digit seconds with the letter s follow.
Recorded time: 0h40
